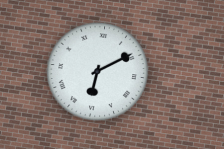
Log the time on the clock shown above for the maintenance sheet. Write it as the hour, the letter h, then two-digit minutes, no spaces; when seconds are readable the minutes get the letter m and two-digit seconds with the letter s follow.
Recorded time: 6h09
